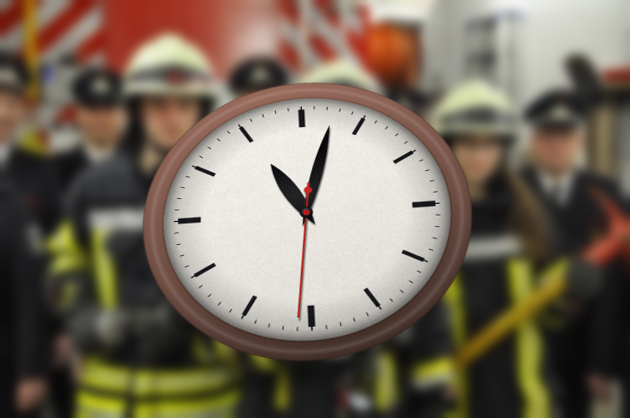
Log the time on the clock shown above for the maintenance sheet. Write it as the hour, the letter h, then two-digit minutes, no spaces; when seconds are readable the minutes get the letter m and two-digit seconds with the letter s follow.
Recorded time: 11h02m31s
